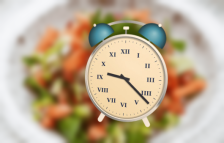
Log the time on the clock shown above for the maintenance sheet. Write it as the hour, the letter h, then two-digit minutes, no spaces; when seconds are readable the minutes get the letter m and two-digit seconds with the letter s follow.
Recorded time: 9h22
